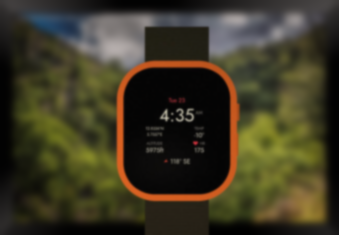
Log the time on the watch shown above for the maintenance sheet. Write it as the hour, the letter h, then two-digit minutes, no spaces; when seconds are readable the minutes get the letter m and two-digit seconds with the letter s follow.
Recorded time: 4h35
